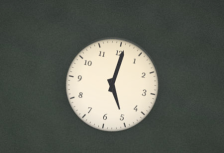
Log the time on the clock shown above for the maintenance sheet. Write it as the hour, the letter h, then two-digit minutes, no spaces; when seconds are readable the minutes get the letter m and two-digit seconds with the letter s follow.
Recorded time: 5h01
